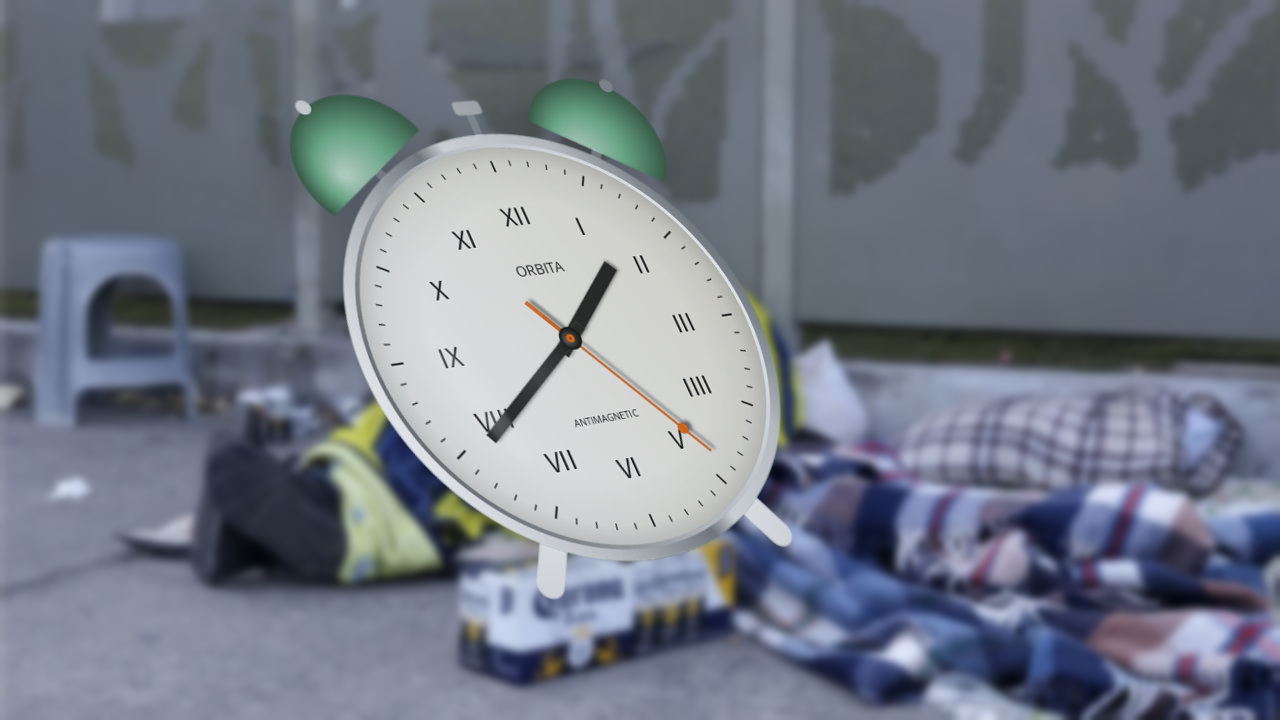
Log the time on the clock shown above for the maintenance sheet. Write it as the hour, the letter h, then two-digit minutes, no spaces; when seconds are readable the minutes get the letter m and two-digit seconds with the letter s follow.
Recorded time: 1h39m24s
